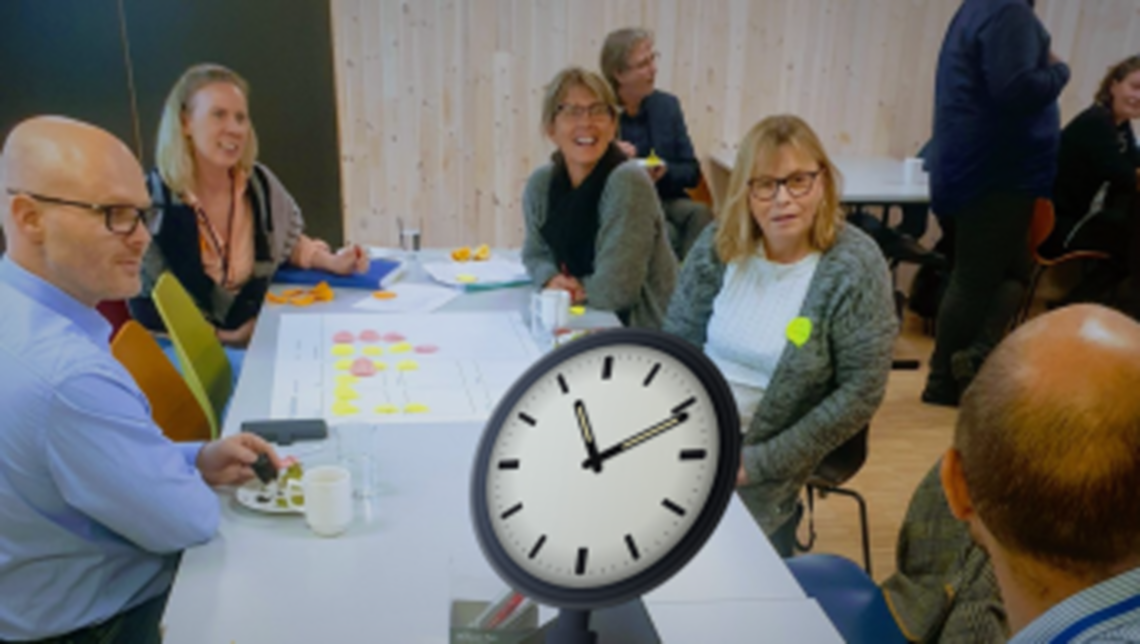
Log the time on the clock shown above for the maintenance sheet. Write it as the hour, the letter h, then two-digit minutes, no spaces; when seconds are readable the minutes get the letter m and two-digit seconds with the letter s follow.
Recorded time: 11h11
